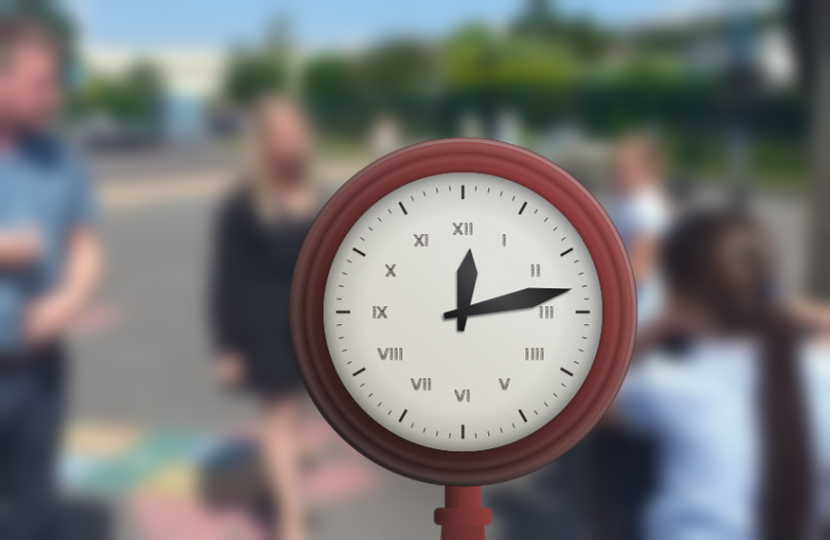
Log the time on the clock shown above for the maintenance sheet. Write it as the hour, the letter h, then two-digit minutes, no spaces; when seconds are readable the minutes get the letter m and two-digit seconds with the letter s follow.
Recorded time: 12h13
